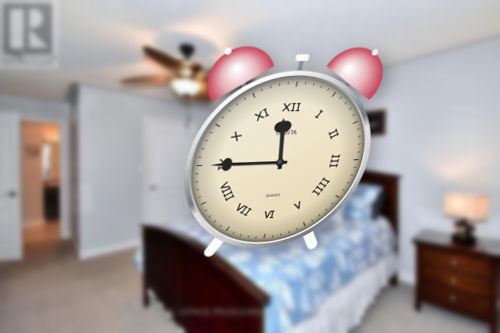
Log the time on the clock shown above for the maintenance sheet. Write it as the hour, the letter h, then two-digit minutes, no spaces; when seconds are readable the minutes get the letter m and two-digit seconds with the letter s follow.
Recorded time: 11h45
